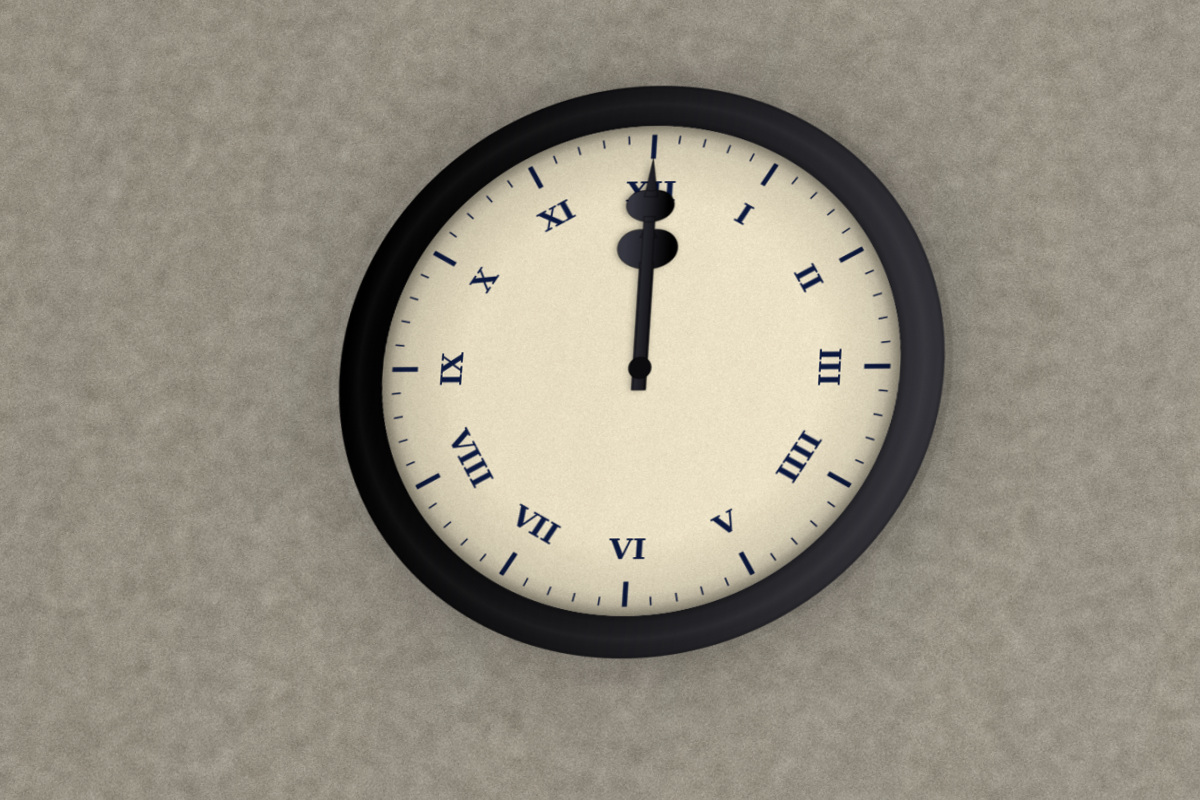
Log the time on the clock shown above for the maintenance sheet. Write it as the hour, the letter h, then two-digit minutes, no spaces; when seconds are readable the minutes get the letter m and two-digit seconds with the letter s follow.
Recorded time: 12h00
